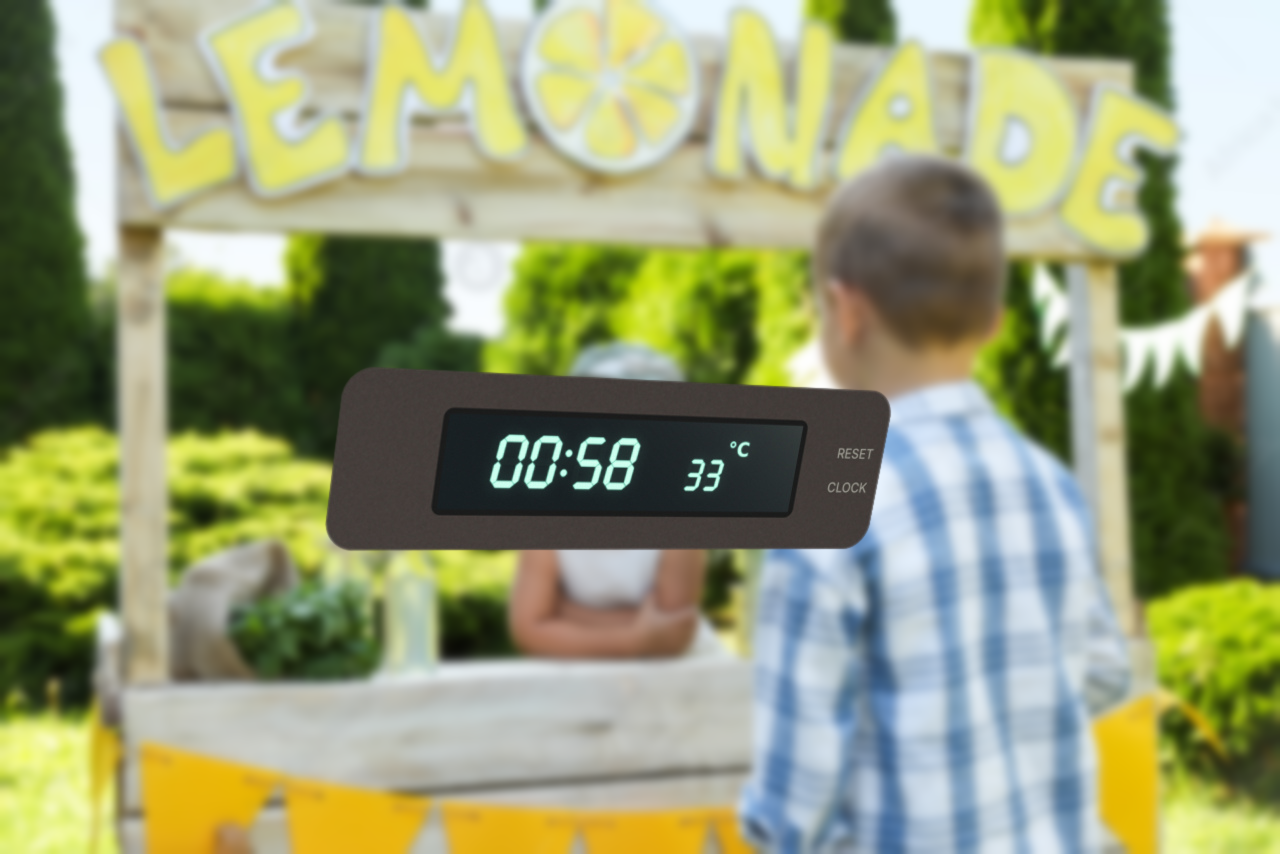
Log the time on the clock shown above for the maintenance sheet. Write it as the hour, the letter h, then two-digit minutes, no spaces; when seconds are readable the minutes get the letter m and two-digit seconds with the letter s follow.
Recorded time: 0h58
